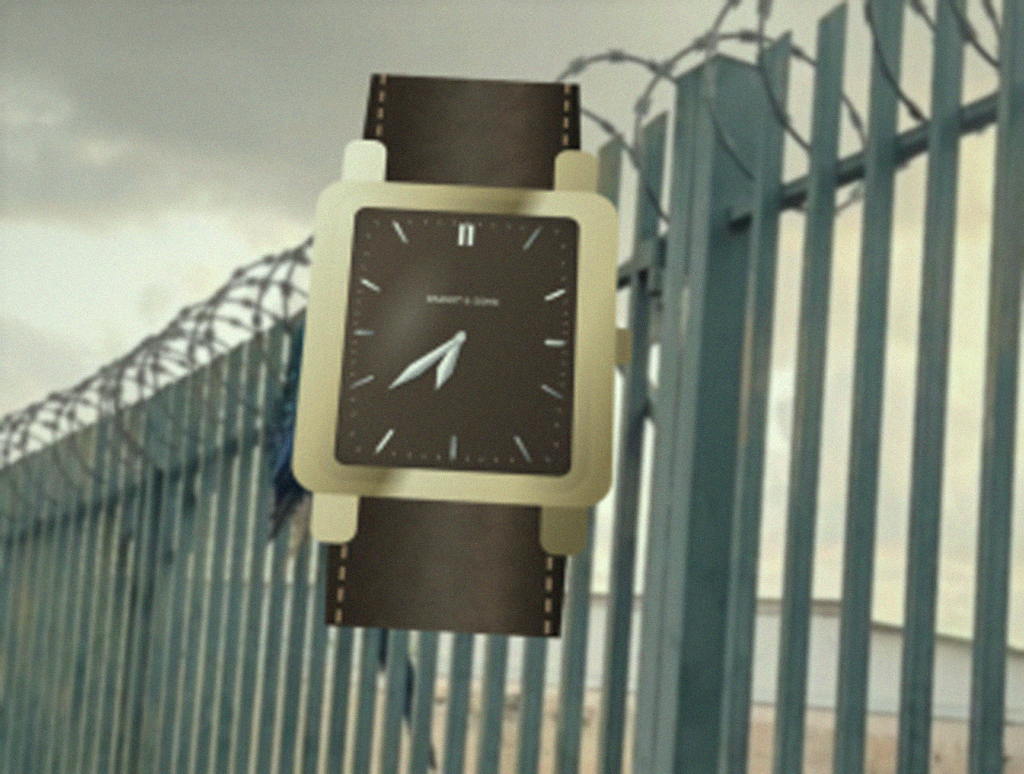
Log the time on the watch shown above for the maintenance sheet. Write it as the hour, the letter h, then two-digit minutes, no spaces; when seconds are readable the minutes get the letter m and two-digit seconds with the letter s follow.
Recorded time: 6h38
